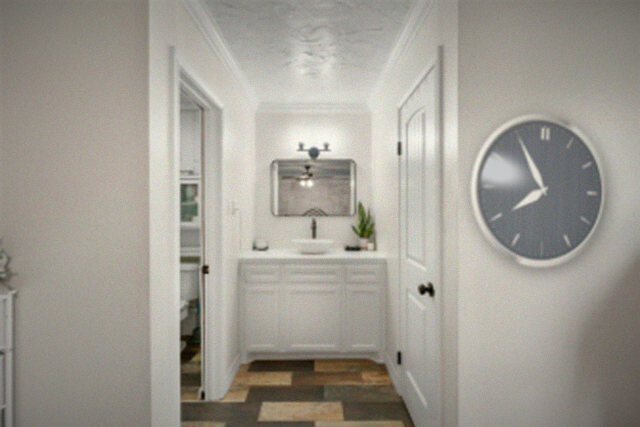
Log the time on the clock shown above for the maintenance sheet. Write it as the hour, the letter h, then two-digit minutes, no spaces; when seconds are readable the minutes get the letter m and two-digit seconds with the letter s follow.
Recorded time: 7h55
